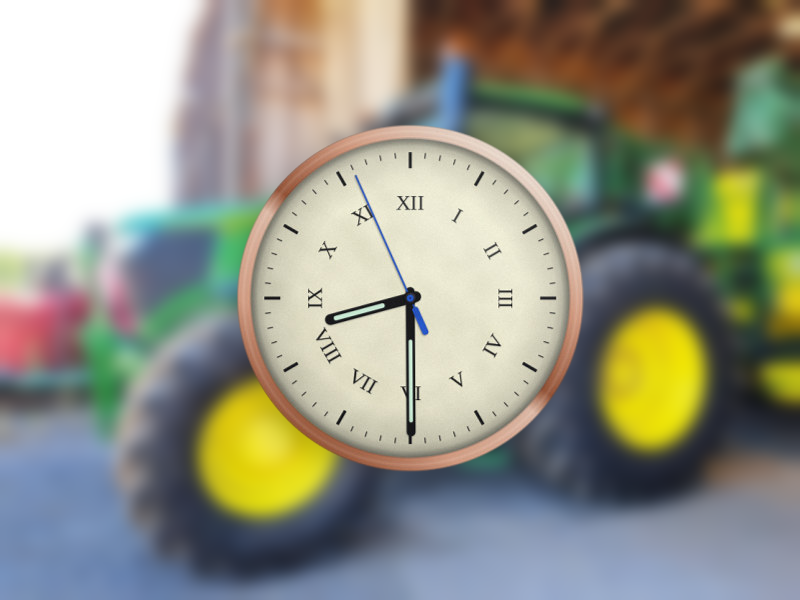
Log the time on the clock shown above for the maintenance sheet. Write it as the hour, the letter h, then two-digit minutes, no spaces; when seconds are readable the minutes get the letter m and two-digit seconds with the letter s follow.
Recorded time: 8h29m56s
